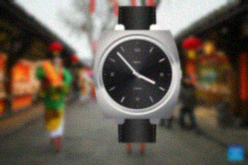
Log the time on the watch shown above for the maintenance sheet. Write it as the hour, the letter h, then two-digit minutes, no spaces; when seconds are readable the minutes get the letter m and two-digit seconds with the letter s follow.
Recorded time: 3h53
